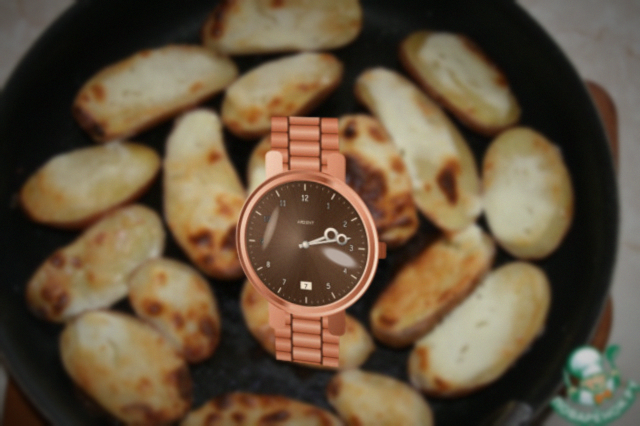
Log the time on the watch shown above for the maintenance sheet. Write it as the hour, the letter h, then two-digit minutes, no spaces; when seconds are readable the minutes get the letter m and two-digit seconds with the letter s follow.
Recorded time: 2h13
